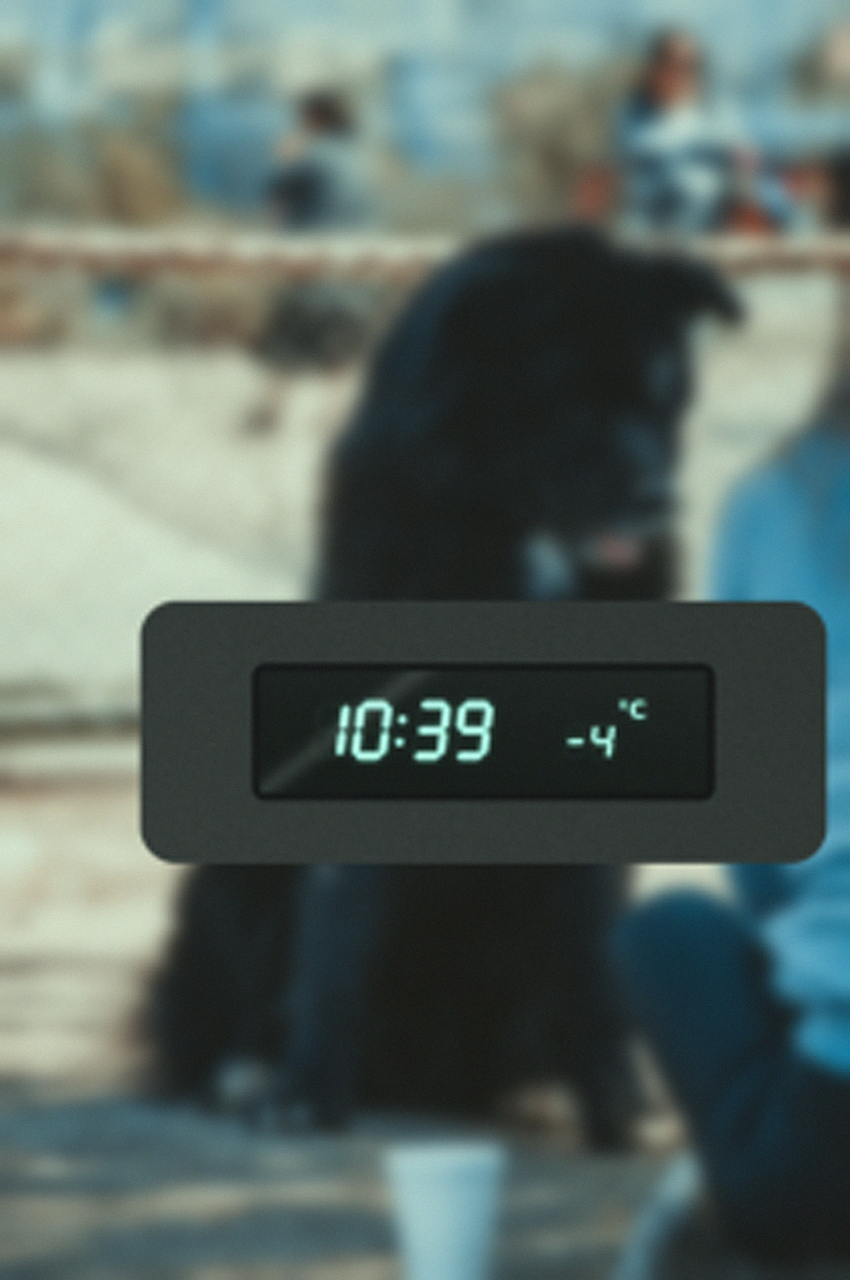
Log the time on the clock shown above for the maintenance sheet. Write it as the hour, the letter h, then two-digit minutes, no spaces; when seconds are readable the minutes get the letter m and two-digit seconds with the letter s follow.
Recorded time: 10h39
